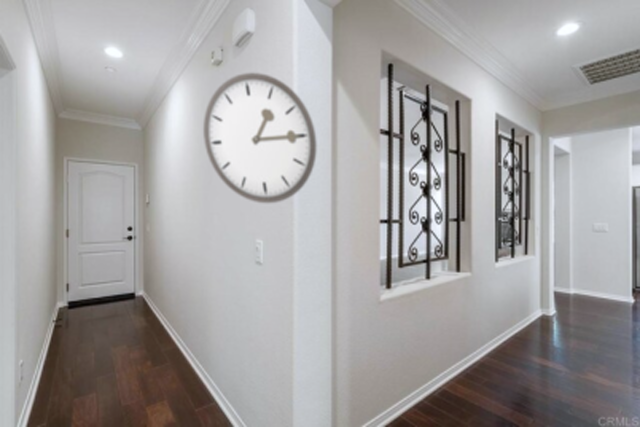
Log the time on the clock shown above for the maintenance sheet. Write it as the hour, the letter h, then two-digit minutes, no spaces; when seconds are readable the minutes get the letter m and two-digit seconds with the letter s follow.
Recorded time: 1h15
